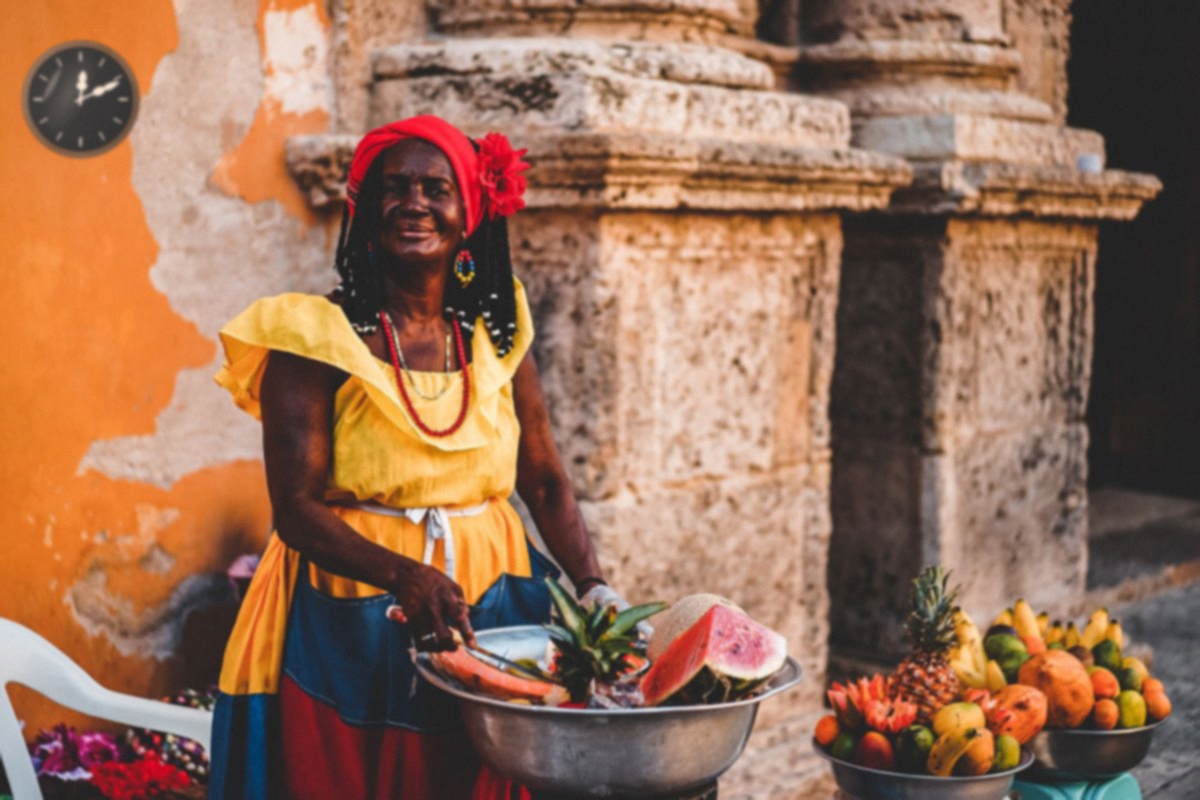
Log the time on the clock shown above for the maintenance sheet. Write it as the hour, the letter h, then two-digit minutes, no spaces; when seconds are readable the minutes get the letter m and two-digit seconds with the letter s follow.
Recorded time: 12h11
